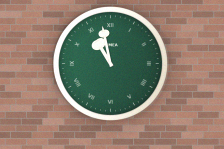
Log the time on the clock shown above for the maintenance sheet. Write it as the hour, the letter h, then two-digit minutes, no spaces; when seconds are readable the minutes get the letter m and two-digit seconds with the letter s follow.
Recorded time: 10h58
